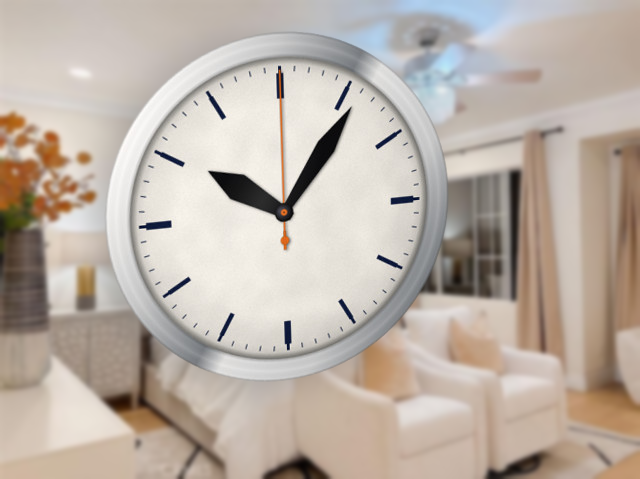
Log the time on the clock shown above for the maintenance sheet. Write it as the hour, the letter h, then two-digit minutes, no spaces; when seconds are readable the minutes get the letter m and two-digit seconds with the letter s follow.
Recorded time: 10h06m00s
